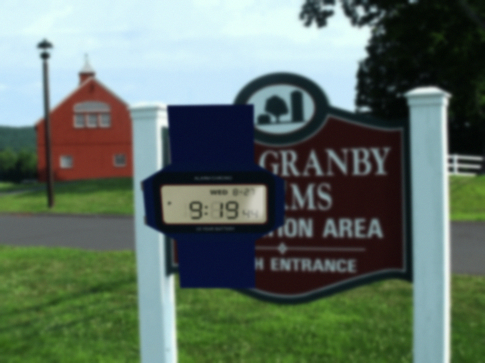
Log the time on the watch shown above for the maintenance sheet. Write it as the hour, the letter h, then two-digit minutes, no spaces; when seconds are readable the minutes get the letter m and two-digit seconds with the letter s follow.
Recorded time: 9h19
